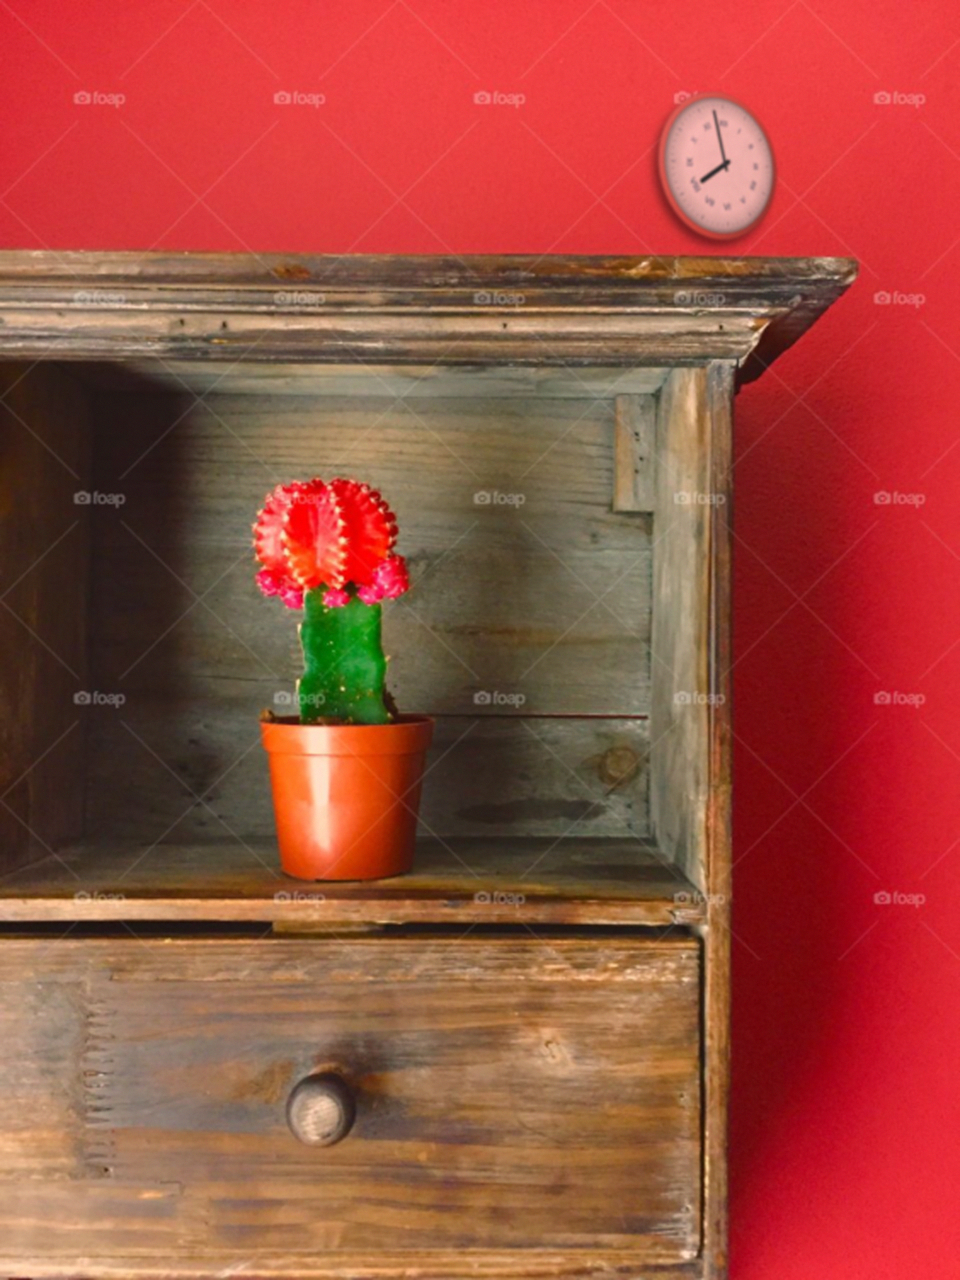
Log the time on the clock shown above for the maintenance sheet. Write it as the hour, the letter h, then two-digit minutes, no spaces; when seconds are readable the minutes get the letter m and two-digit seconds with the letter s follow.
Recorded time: 7h58
